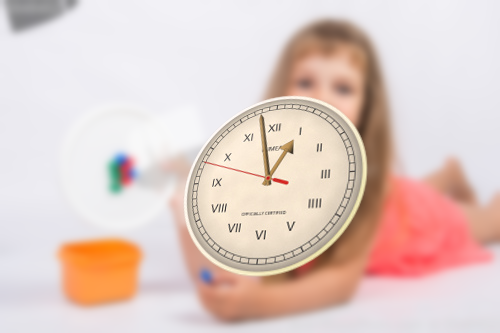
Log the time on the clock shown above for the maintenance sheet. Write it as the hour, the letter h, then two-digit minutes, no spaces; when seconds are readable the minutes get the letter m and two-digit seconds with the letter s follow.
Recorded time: 12h57m48s
